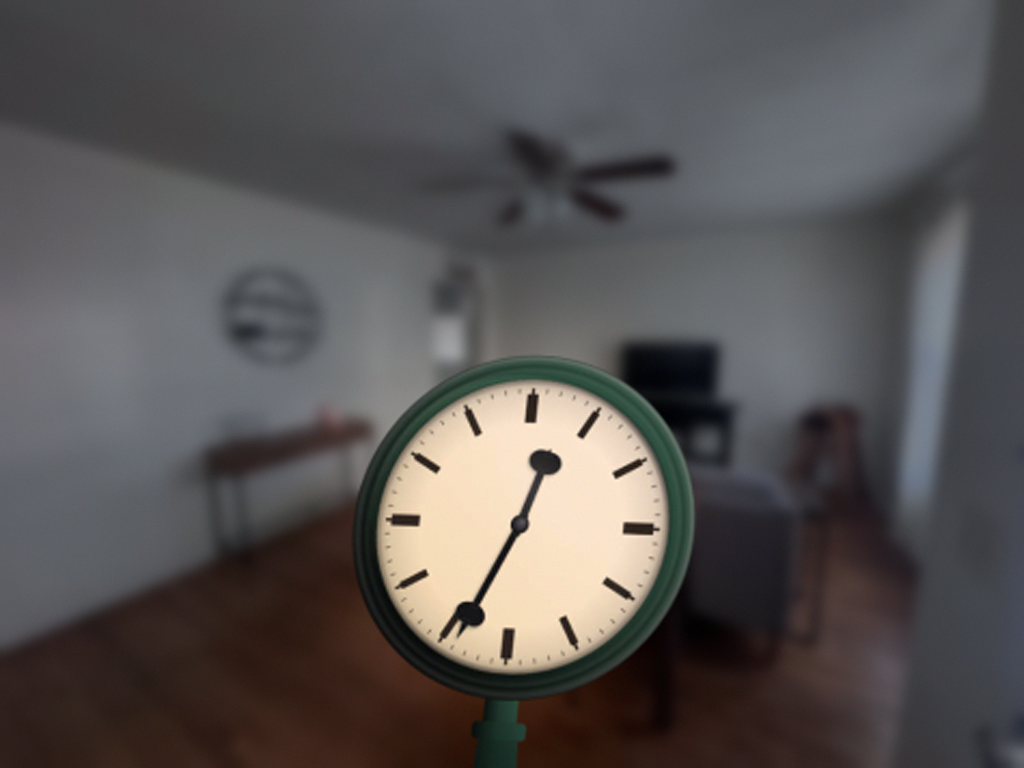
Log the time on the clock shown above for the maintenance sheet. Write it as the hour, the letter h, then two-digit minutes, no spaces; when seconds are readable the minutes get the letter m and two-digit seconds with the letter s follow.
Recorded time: 12h34
